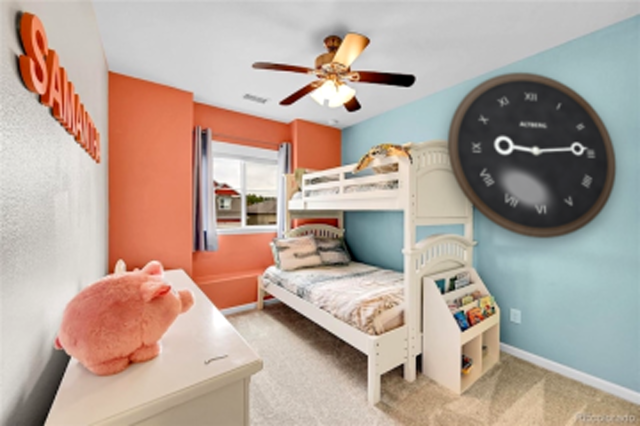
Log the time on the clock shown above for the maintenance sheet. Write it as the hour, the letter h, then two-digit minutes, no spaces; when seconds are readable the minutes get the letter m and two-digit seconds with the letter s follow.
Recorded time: 9h14
